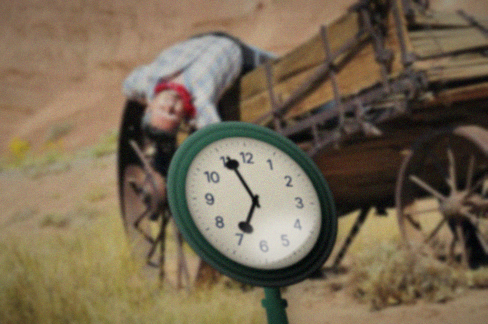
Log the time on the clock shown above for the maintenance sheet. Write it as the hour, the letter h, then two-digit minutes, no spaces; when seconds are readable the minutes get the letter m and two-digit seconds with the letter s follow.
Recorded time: 6h56
